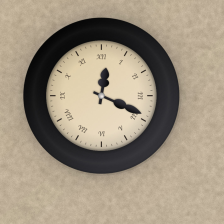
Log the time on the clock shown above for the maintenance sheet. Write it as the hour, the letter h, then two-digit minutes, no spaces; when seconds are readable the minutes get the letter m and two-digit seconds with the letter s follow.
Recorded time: 12h19
